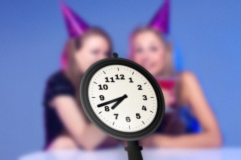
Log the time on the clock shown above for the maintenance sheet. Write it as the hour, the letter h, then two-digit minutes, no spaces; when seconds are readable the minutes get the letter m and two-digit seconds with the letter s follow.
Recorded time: 7h42
